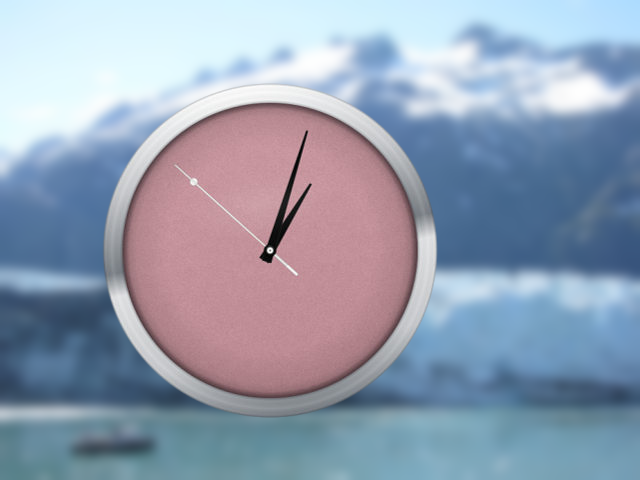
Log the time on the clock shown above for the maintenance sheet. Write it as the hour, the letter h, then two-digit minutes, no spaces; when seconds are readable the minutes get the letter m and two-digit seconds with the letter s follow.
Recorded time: 1h02m52s
